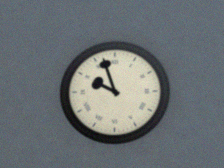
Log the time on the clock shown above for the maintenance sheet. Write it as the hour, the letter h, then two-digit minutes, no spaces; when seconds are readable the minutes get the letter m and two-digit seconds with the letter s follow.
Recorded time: 9h57
